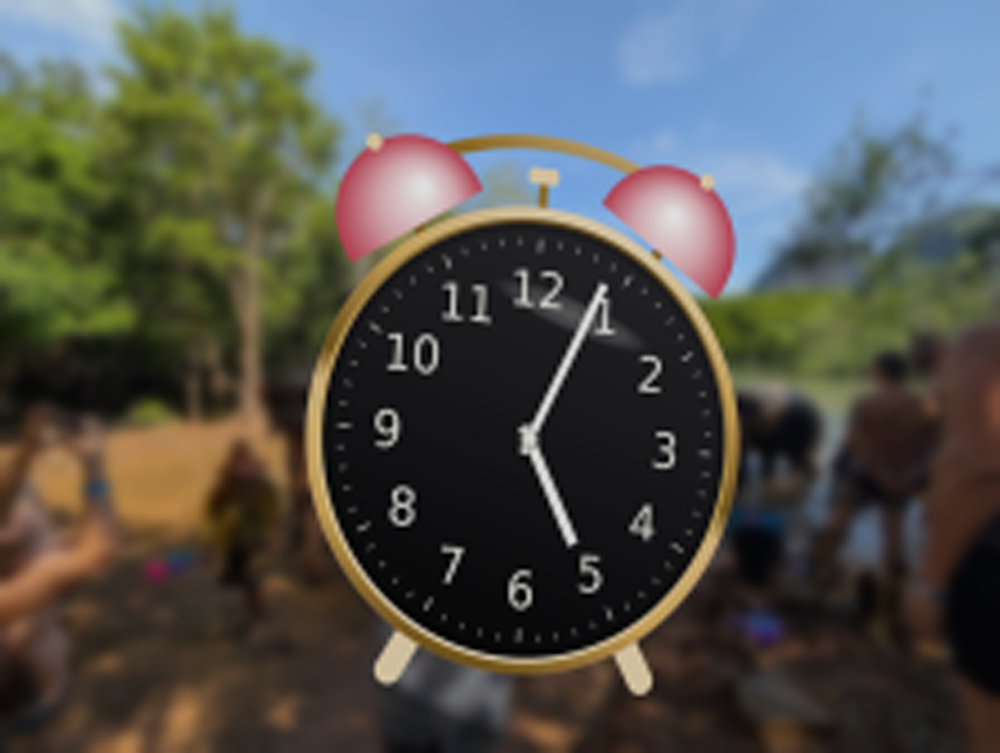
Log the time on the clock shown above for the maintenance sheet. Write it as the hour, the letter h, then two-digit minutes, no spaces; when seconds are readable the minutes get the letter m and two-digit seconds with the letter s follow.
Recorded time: 5h04
